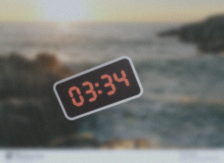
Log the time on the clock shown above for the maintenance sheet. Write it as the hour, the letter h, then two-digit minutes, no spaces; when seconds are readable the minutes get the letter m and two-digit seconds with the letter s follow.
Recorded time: 3h34
